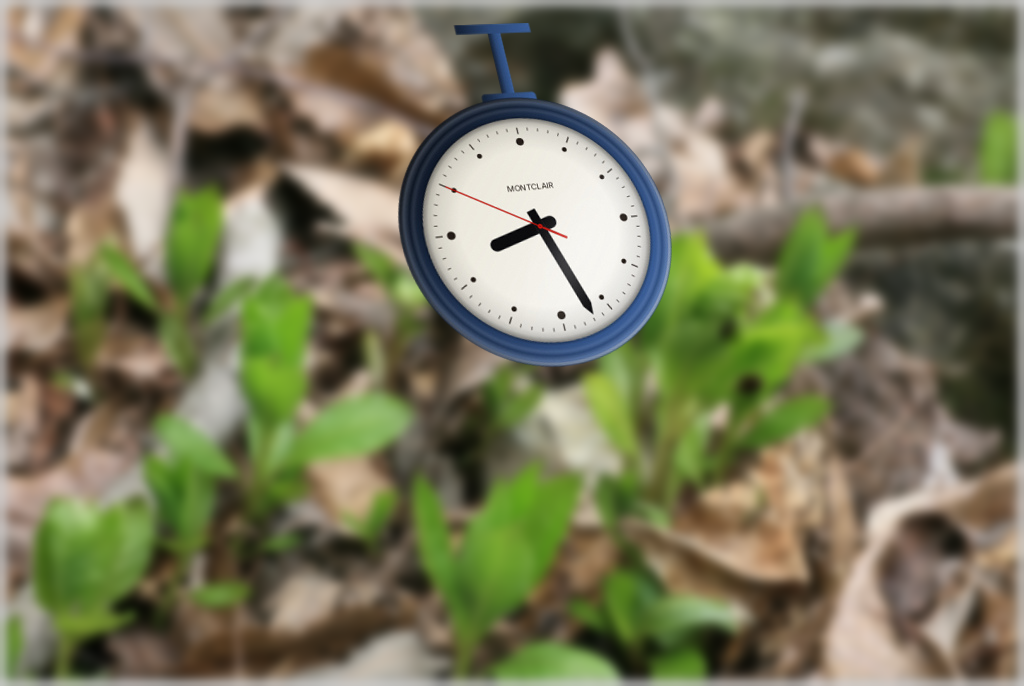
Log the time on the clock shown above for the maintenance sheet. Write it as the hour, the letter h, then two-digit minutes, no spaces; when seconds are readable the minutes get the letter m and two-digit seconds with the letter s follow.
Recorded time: 8h26m50s
